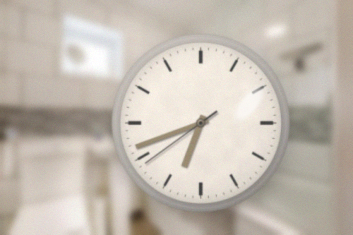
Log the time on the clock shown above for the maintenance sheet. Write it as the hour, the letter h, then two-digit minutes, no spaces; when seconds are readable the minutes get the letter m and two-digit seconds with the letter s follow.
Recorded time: 6h41m39s
